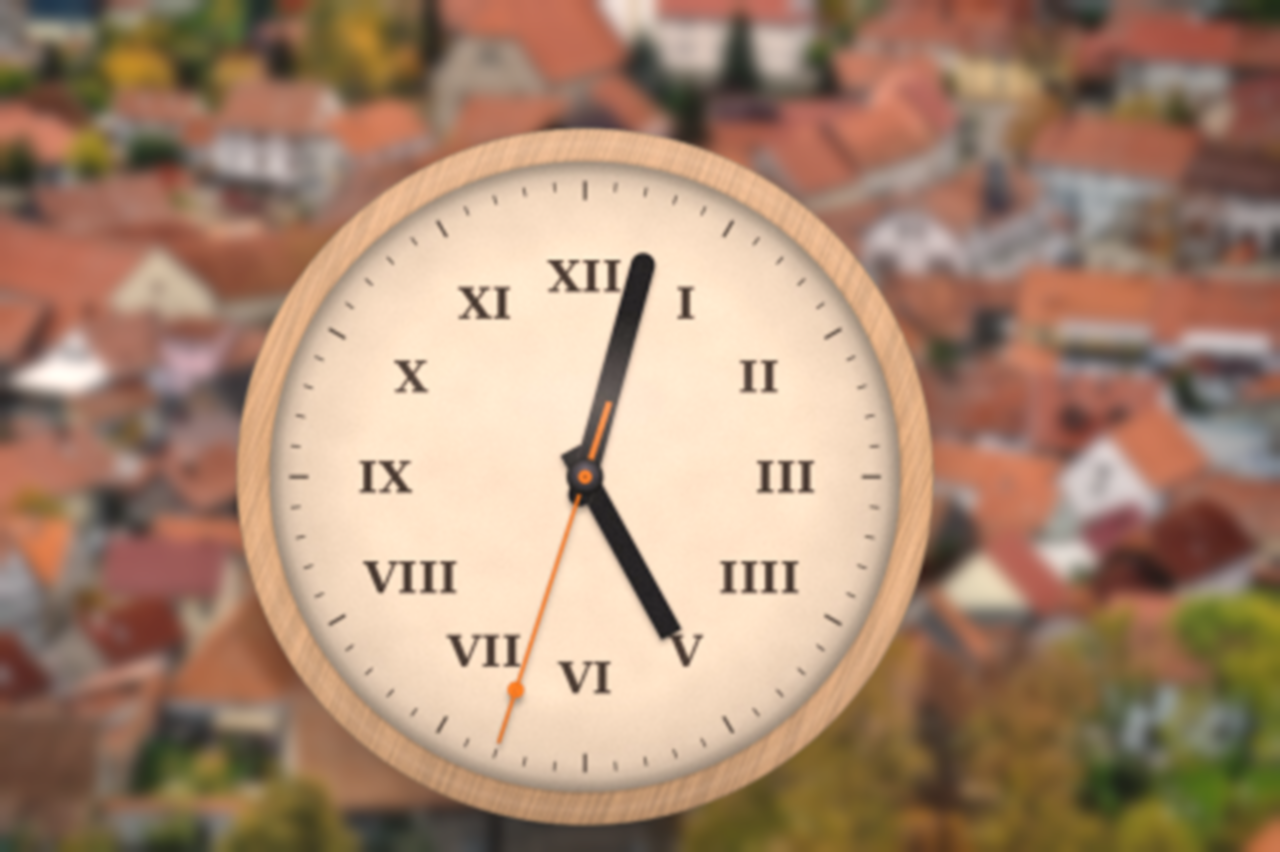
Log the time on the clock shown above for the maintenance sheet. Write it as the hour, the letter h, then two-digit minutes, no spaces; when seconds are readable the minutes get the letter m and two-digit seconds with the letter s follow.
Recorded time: 5h02m33s
